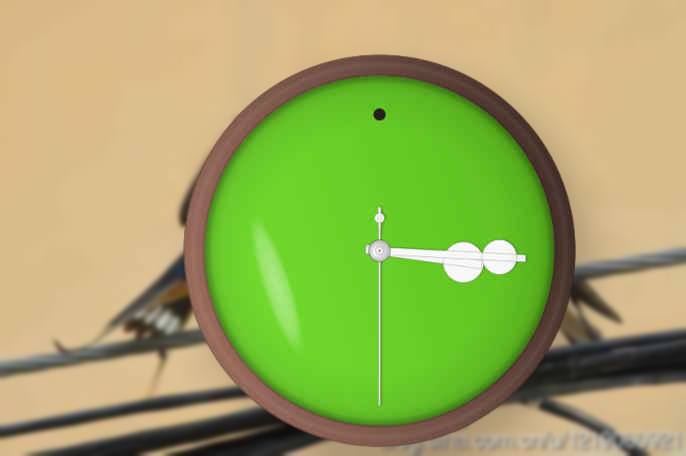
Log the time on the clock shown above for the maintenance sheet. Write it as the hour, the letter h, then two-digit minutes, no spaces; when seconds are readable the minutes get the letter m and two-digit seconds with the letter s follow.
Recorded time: 3h15m30s
